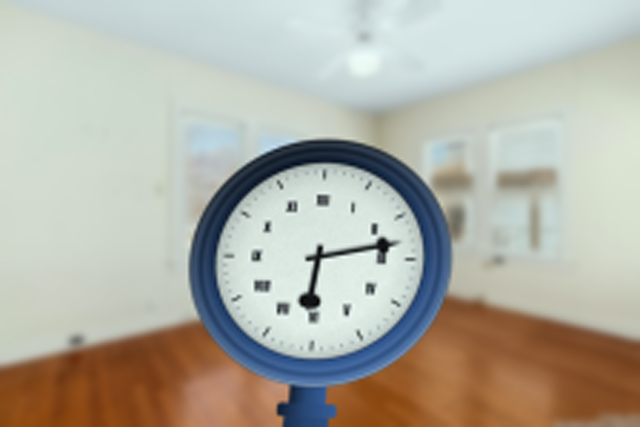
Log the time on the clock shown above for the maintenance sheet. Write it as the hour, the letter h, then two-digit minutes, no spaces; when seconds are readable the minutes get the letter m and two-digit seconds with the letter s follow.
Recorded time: 6h13
